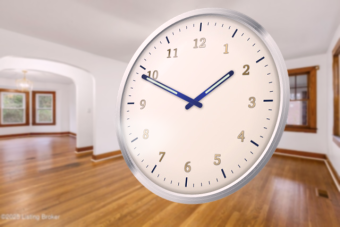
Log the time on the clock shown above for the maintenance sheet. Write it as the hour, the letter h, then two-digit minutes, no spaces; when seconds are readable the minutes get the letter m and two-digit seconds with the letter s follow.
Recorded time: 1h49
